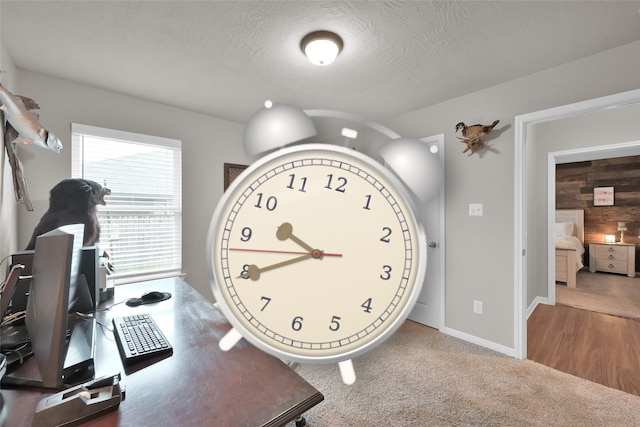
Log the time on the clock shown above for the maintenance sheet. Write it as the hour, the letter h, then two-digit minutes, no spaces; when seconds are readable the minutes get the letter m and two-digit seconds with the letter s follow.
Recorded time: 9h39m43s
